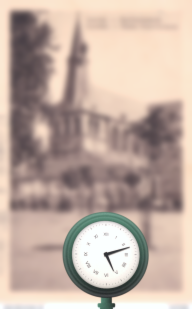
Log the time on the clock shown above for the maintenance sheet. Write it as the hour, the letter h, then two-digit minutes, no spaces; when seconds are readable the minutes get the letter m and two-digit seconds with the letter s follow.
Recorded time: 5h12
